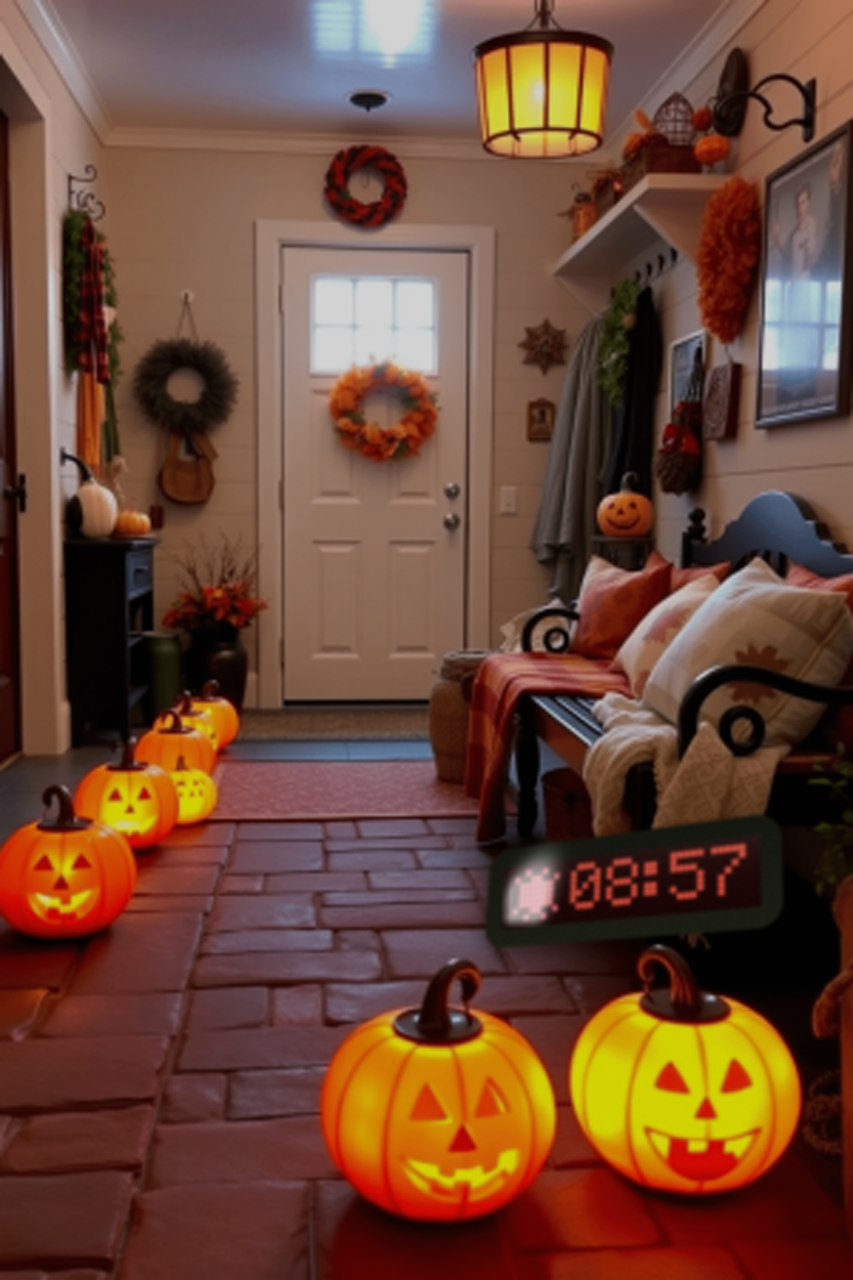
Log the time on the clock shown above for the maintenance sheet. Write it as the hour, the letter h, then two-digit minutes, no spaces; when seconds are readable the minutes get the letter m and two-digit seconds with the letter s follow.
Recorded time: 8h57
